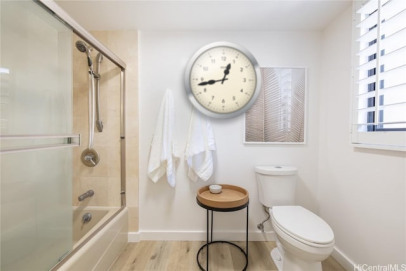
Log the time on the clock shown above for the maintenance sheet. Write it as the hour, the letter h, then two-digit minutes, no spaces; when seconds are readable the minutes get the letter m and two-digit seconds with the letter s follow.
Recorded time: 12h43
